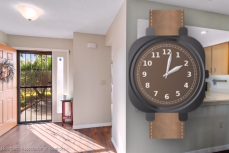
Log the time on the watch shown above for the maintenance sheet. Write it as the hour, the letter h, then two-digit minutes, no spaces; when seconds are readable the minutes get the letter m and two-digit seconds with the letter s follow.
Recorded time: 2h02
